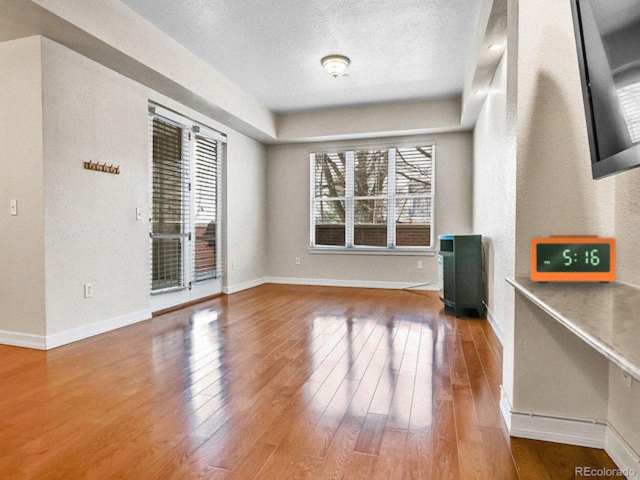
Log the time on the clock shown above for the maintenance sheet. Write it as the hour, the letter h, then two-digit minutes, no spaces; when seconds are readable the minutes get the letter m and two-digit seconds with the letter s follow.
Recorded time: 5h16
